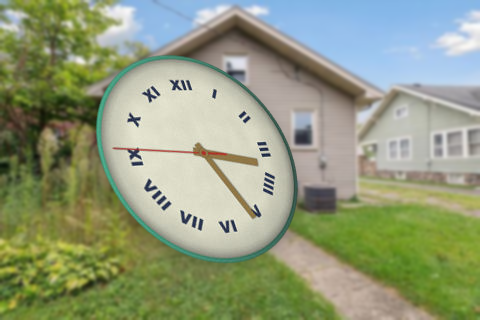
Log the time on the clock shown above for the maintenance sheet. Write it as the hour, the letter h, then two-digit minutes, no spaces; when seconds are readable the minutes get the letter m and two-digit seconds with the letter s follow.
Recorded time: 3h25m46s
